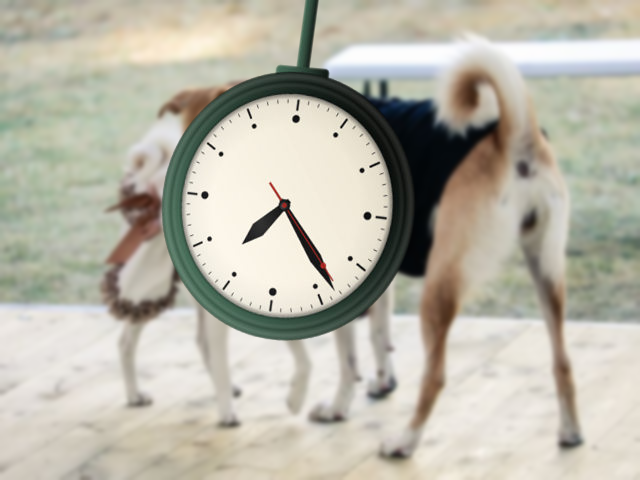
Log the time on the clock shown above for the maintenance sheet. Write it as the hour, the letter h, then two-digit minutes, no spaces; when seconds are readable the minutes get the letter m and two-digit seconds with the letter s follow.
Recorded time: 7h23m23s
